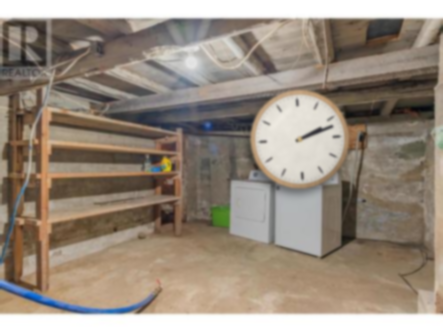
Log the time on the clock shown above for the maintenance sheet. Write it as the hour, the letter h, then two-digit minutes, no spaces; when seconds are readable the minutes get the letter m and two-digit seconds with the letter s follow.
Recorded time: 2h12
